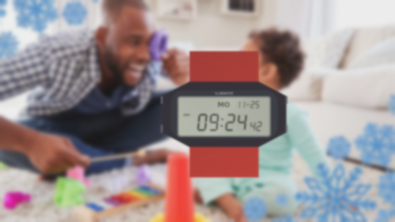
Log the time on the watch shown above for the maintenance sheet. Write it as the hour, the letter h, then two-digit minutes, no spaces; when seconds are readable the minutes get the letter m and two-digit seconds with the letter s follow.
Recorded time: 9h24
